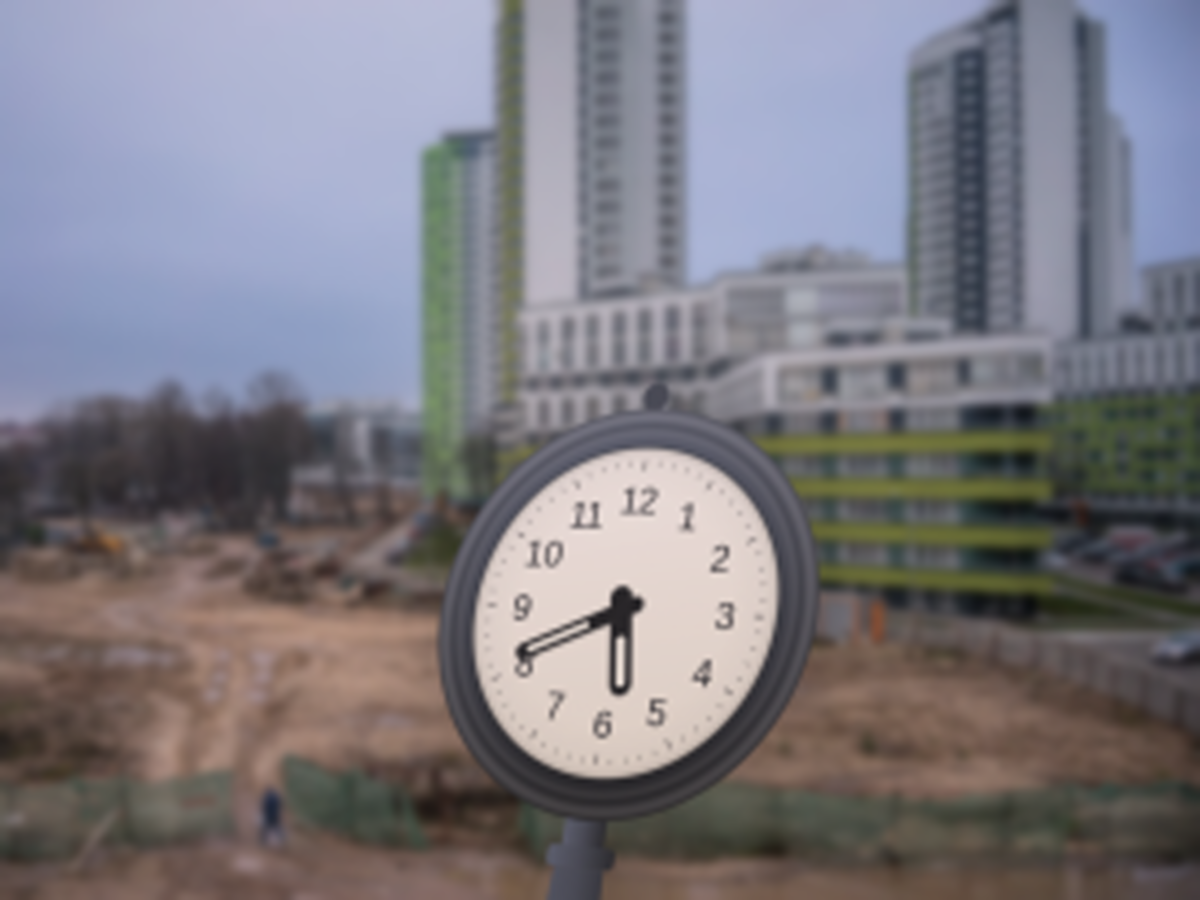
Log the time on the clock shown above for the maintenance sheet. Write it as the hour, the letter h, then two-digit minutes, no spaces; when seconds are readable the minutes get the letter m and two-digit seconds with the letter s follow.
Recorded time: 5h41
